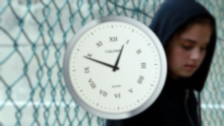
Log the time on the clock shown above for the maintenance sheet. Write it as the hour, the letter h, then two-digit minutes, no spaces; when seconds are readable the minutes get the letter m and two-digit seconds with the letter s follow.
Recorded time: 12h49
